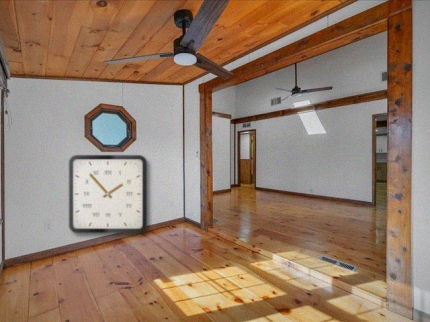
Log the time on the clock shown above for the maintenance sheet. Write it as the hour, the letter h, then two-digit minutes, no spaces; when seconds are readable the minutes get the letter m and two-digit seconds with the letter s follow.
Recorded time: 1h53
